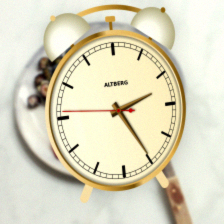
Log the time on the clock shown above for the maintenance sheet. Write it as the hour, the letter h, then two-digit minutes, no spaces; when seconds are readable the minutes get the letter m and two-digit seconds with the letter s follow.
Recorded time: 2h24m46s
